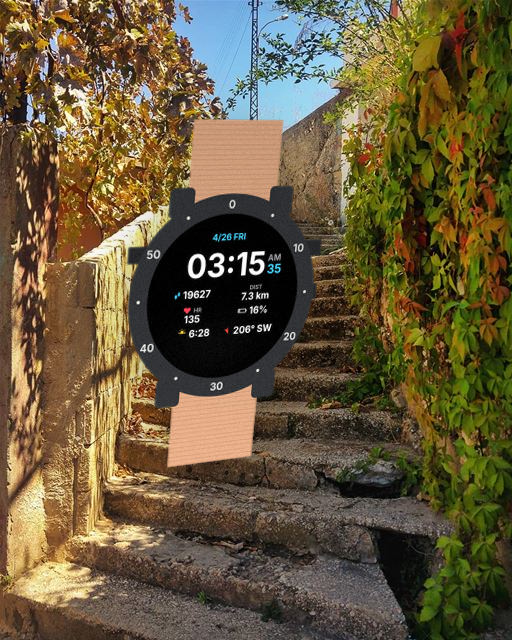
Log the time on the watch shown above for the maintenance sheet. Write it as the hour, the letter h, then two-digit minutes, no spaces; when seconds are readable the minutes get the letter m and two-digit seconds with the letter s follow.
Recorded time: 3h15m35s
